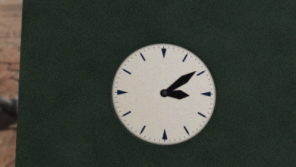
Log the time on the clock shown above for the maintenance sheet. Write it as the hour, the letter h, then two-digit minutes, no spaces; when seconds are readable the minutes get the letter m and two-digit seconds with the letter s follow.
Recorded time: 3h09
